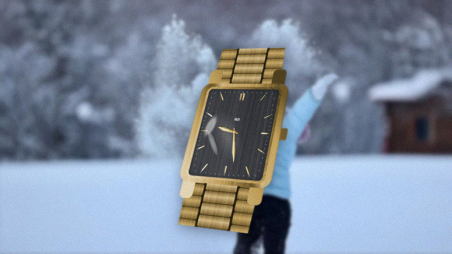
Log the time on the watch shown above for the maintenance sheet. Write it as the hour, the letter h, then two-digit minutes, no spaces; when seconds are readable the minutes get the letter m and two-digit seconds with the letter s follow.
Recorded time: 9h28
